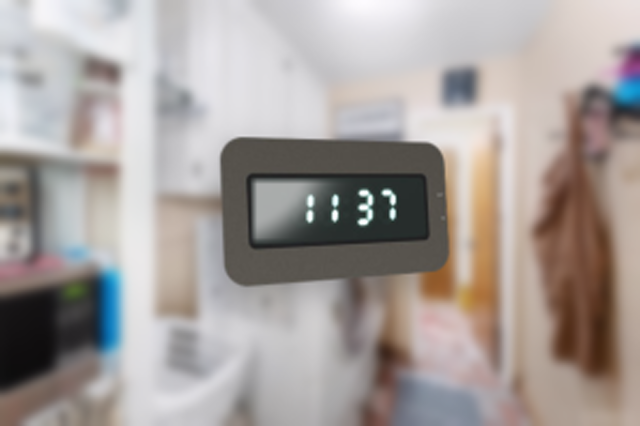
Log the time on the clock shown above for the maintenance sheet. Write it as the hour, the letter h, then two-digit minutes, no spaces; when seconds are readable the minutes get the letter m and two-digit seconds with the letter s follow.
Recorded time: 11h37
